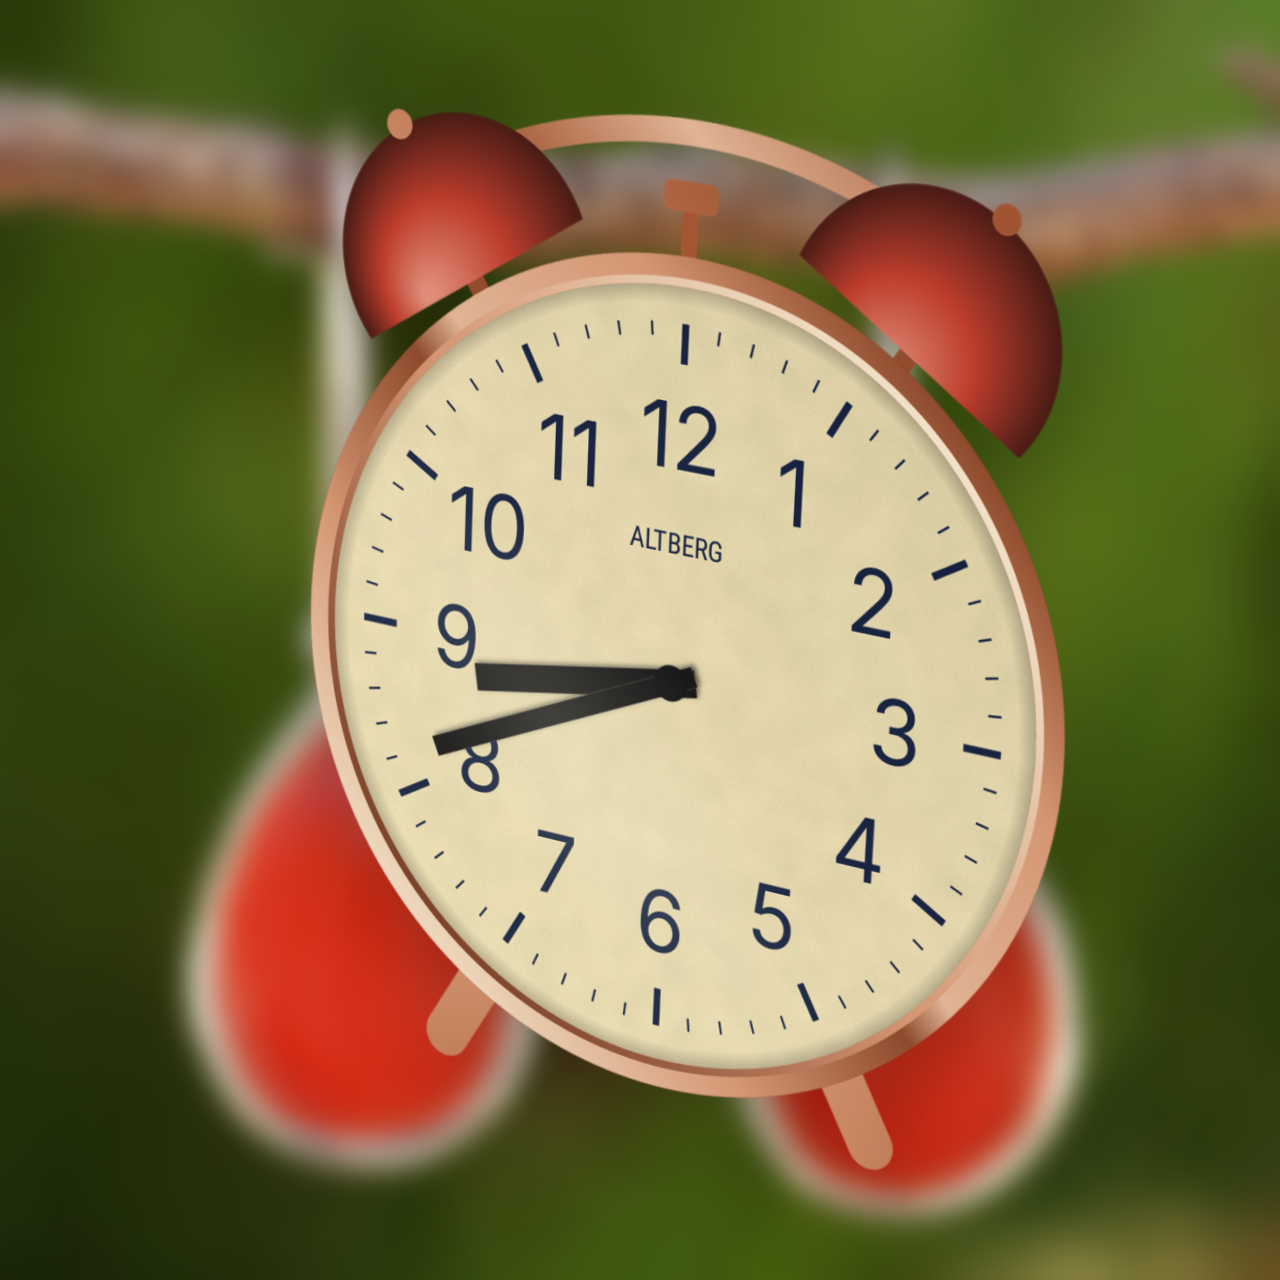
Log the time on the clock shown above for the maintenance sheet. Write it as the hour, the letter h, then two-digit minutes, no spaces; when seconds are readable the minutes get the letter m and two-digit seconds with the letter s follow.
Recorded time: 8h41
